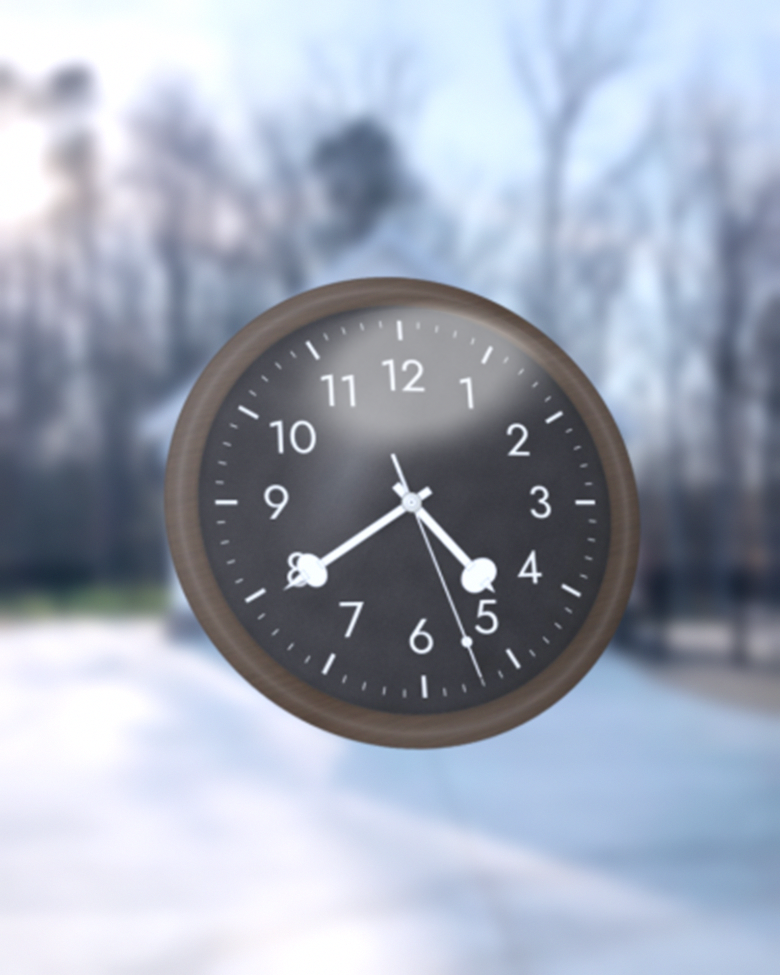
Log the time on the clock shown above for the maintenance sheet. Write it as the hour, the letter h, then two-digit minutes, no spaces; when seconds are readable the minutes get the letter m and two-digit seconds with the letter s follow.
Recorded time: 4h39m27s
